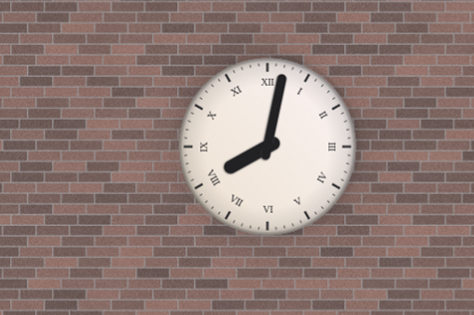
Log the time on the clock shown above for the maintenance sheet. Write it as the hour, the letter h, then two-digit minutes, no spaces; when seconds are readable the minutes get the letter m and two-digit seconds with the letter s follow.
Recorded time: 8h02
